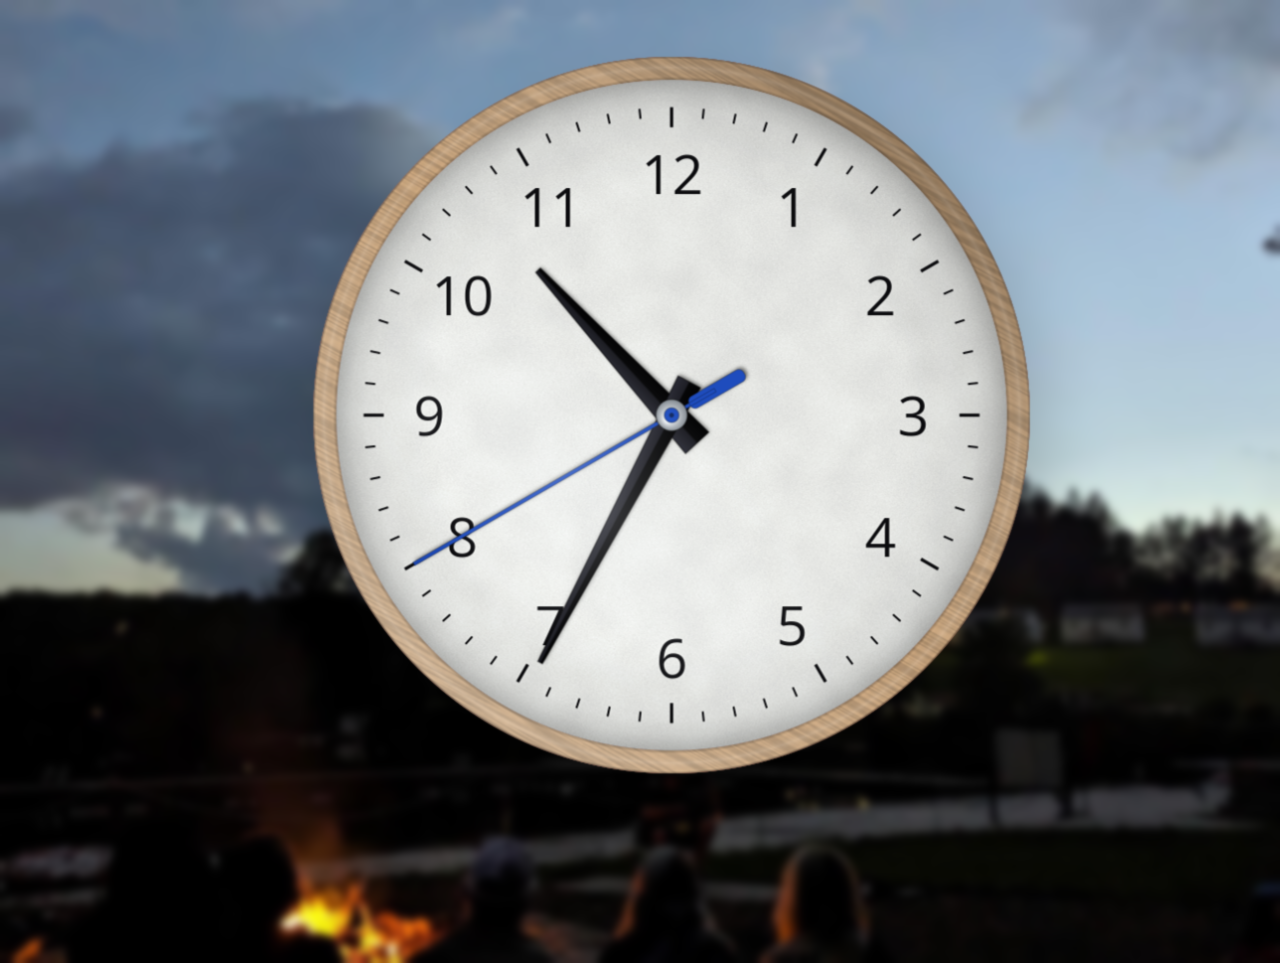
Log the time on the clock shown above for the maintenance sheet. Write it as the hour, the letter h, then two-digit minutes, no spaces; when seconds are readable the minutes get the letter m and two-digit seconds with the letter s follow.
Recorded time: 10h34m40s
